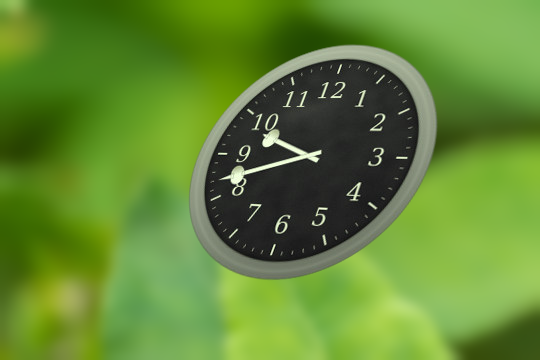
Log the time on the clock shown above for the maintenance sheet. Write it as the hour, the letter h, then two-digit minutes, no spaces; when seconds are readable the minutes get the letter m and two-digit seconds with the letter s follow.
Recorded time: 9h42
